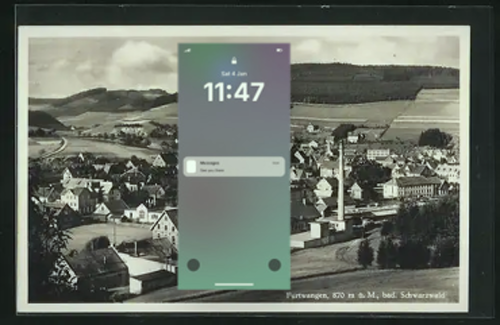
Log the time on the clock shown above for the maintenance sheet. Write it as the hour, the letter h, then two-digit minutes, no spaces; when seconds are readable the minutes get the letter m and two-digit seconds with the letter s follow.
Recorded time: 11h47
